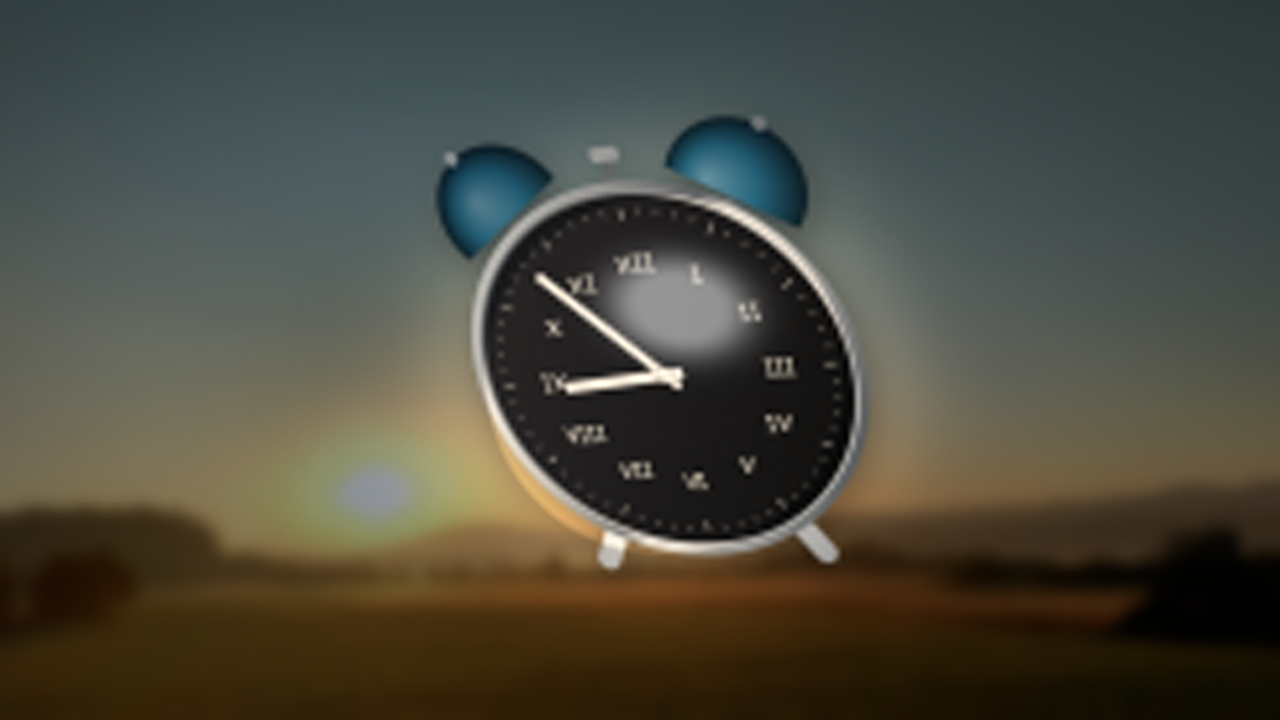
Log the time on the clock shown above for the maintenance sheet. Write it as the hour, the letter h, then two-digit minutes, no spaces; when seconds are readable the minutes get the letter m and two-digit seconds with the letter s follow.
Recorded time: 8h53
